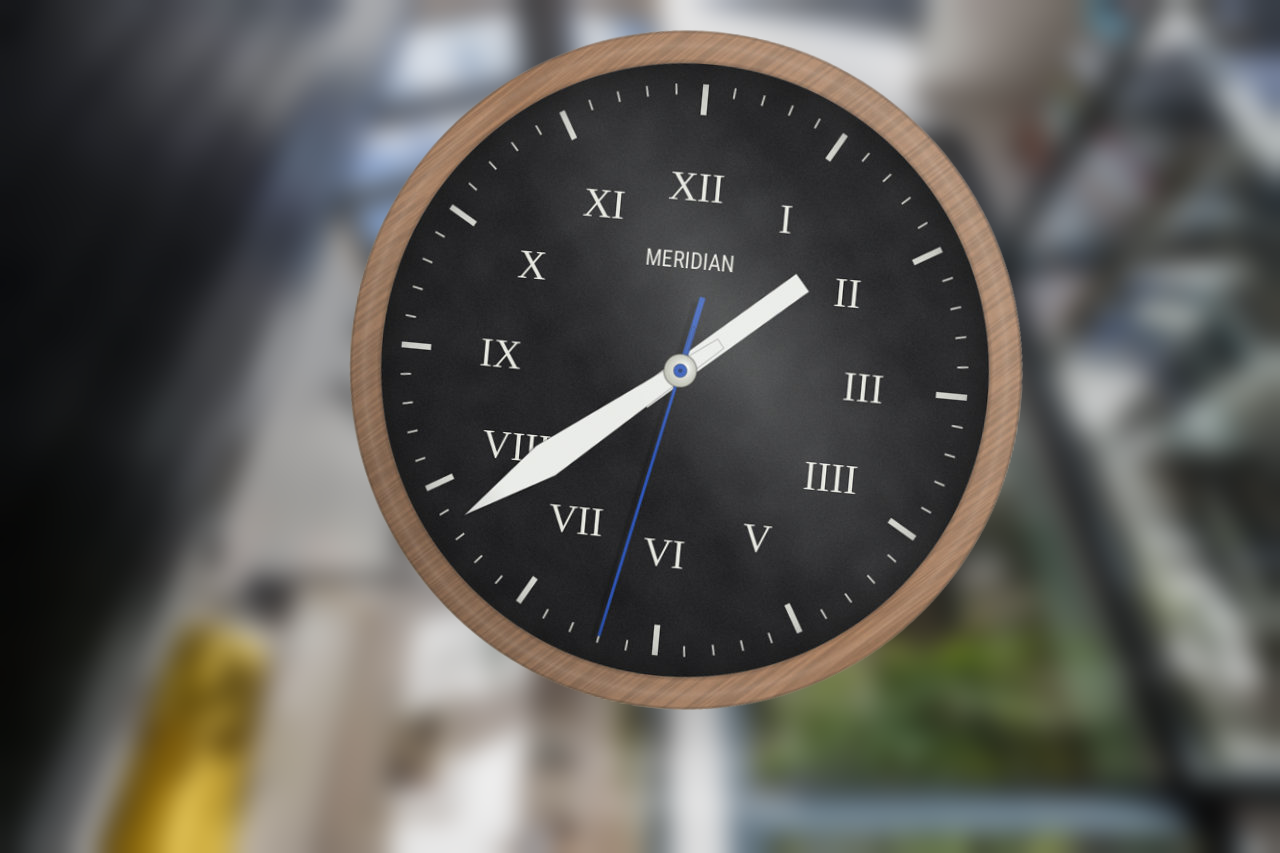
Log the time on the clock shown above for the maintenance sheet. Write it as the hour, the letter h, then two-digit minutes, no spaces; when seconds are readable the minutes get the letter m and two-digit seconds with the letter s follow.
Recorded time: 1h38m32s
